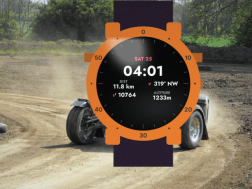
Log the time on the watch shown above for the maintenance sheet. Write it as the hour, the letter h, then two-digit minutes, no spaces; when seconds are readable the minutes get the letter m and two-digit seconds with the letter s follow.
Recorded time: 4h01
